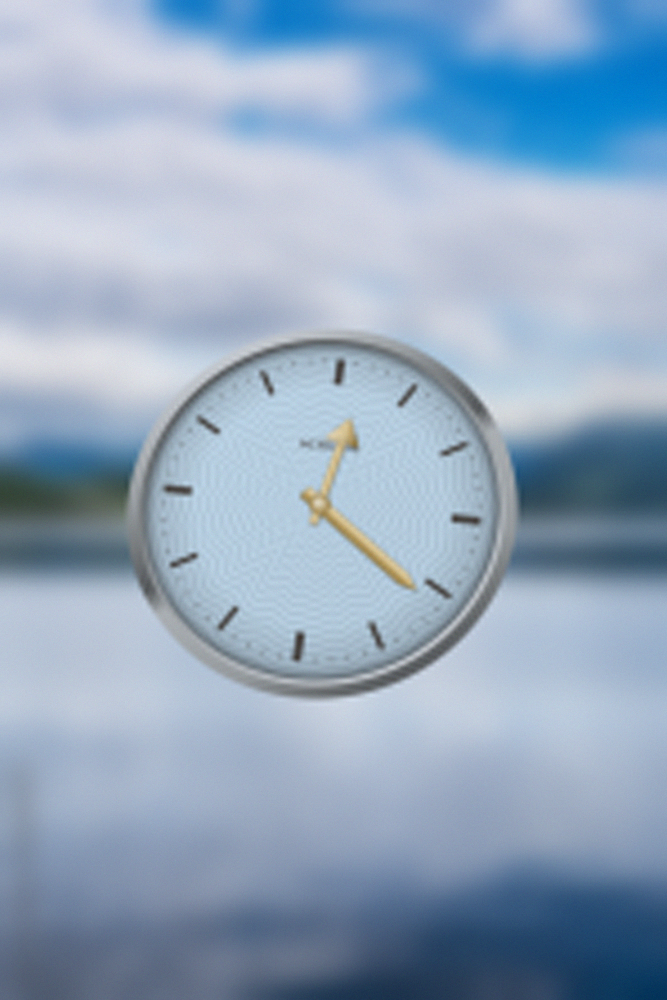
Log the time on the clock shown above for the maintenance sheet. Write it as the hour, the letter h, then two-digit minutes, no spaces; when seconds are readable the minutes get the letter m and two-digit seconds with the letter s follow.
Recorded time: 12h21
